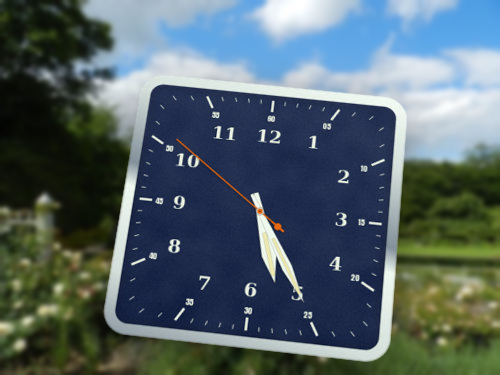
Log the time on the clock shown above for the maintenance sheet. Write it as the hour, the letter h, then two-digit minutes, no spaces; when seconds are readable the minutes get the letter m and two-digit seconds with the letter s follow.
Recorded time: 5h24m51s
